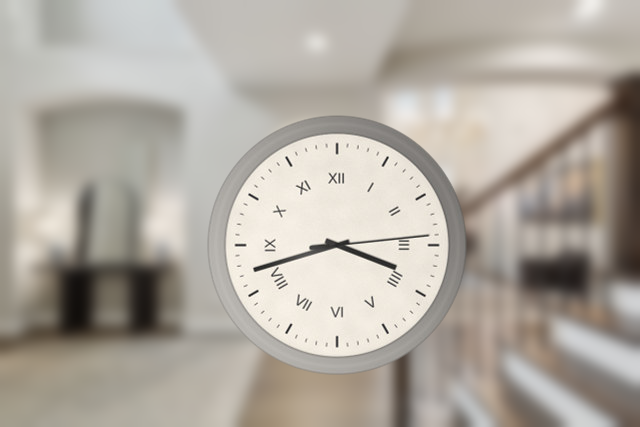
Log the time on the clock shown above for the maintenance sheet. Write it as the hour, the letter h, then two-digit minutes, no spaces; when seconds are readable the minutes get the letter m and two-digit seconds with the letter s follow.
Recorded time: 3h42m14s
